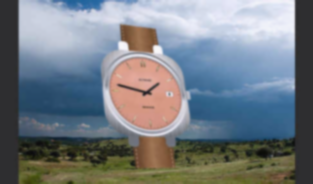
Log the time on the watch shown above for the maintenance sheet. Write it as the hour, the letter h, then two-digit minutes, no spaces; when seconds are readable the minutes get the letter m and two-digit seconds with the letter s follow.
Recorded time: 1h47
